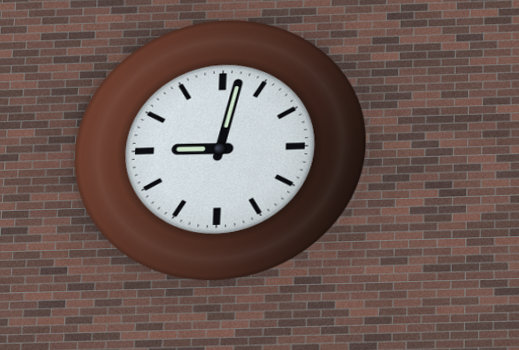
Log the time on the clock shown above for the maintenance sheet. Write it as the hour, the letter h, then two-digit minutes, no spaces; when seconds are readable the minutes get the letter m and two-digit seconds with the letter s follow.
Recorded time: 9h02
